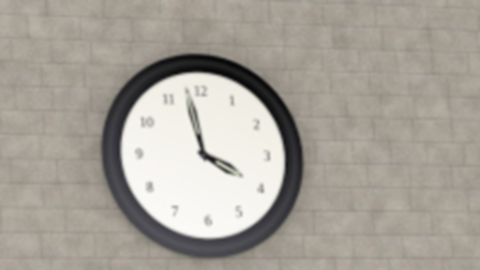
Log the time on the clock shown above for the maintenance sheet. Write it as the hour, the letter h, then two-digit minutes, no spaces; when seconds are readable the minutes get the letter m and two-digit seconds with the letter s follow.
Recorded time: 3h58
